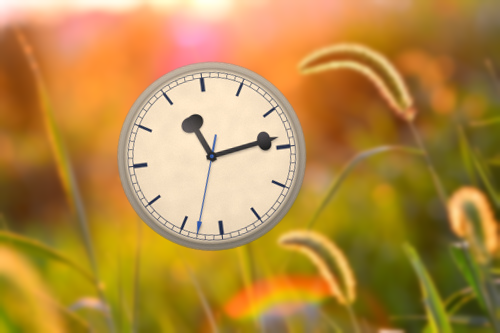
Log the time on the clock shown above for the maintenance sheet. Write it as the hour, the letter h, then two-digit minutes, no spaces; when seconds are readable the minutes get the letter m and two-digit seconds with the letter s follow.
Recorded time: 11h13m33s
